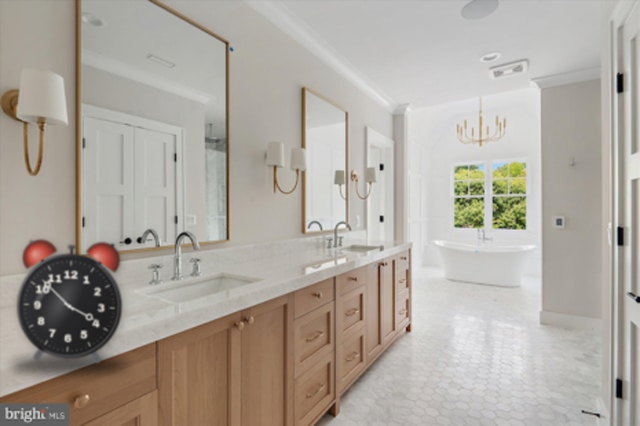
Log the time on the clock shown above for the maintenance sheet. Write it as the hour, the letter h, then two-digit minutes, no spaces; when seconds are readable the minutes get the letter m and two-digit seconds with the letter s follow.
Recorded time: 3h52
